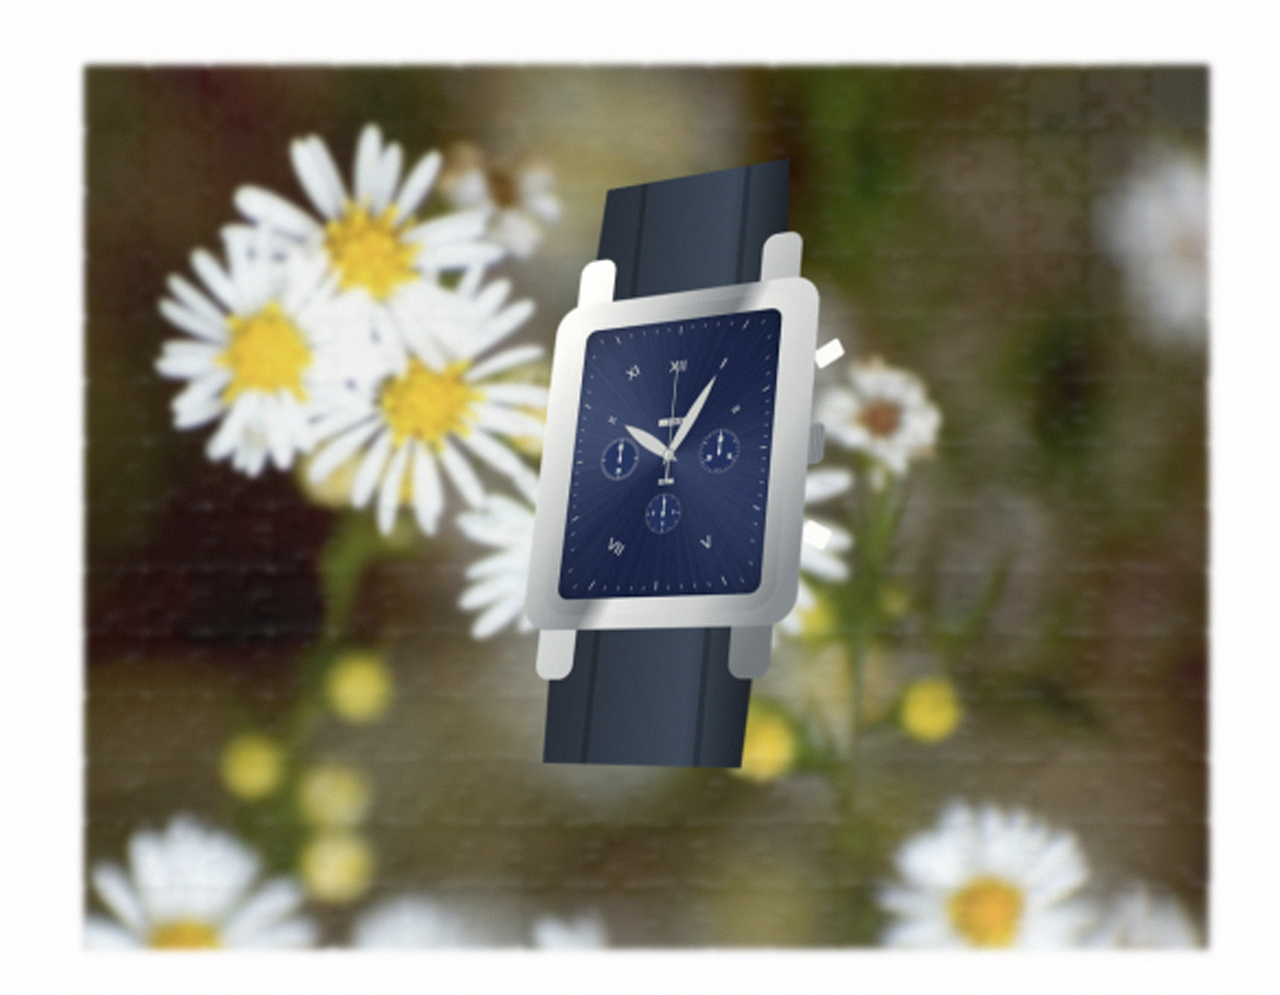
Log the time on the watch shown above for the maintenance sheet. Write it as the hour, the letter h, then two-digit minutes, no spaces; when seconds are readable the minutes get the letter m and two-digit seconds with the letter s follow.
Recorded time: 10h05
